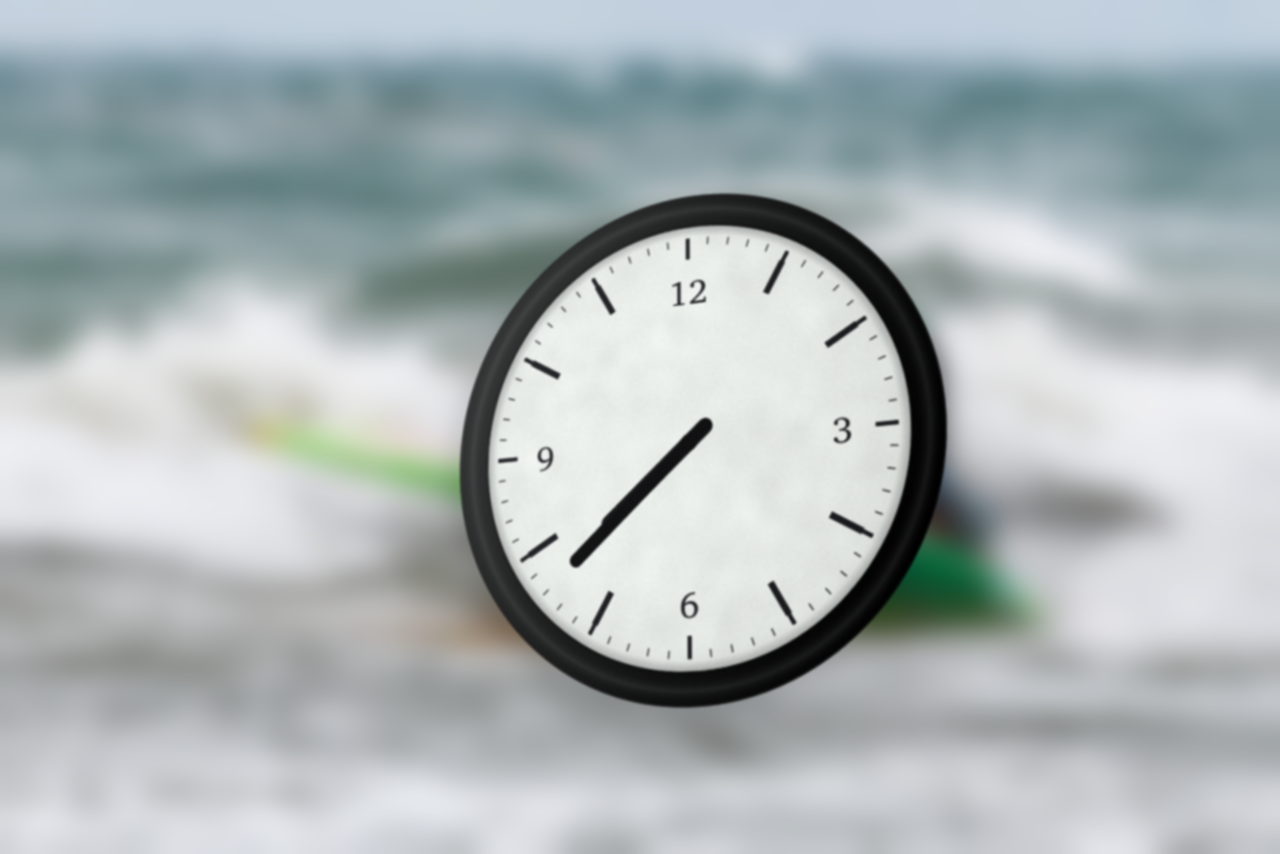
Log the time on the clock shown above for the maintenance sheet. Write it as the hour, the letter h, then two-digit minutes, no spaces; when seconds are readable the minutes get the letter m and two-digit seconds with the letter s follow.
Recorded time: 7h38
